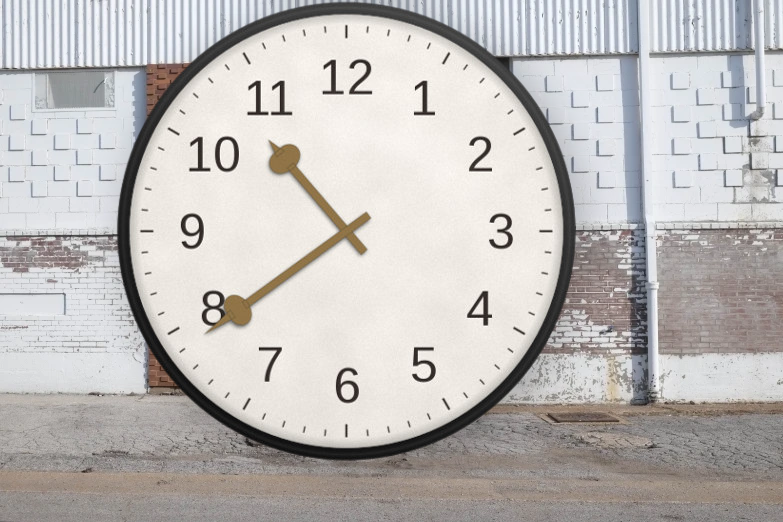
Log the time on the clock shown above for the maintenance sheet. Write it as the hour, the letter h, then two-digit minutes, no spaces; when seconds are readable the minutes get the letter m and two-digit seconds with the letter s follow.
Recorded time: 10h39
